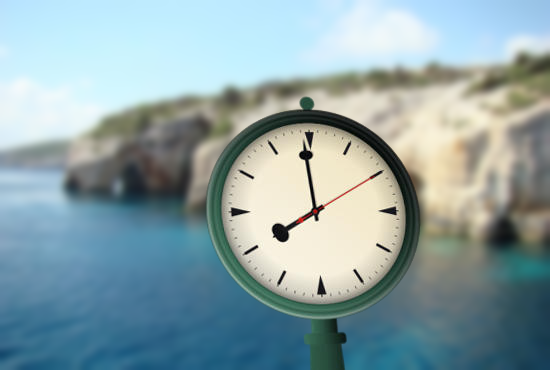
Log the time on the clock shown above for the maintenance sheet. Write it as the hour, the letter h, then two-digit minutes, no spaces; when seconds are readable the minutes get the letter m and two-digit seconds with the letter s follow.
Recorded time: 7h59m10s
